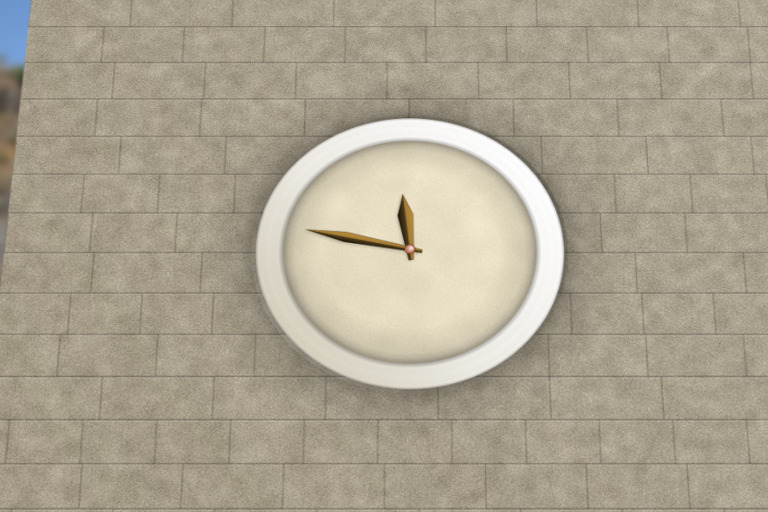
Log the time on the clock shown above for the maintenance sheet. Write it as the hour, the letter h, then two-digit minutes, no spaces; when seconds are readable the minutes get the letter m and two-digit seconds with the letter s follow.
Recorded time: 11h47
